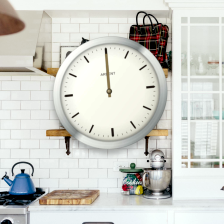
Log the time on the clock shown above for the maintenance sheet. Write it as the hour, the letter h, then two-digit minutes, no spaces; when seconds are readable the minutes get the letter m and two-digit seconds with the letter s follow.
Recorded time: 12h00
